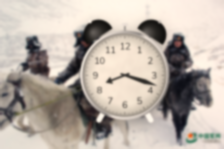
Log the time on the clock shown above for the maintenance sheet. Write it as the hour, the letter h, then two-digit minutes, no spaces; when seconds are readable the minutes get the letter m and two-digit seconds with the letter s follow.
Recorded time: 8h18
